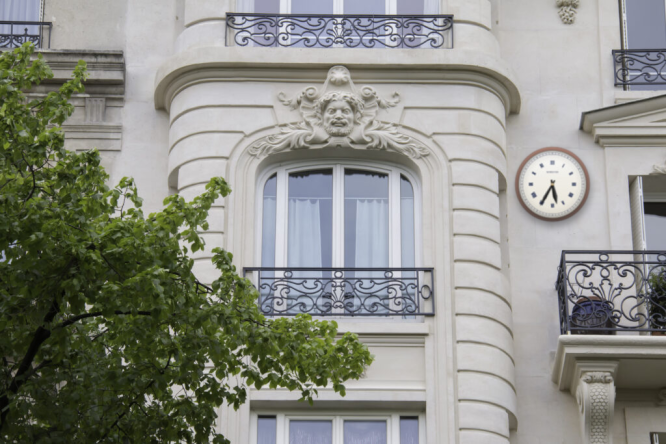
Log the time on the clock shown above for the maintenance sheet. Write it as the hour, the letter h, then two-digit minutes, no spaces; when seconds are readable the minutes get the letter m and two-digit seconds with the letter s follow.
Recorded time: 5h35
